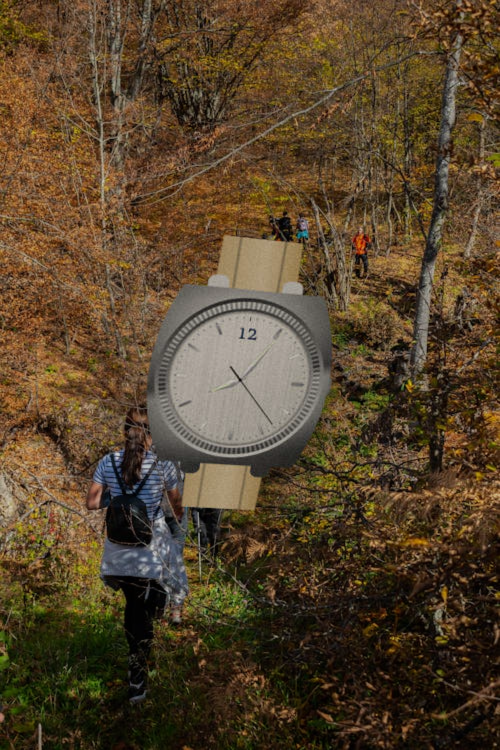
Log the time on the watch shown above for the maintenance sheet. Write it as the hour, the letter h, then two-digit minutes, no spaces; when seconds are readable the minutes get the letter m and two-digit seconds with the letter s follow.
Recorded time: 8h05m23s
